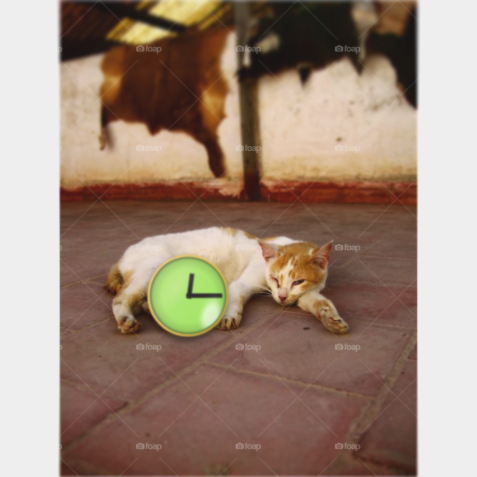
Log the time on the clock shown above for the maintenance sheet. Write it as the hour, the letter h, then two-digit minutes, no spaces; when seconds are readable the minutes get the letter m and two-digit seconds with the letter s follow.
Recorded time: 12h15
